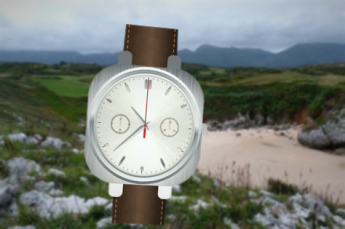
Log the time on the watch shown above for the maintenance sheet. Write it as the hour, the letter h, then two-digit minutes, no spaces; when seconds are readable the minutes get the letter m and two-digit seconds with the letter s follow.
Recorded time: 10h38
